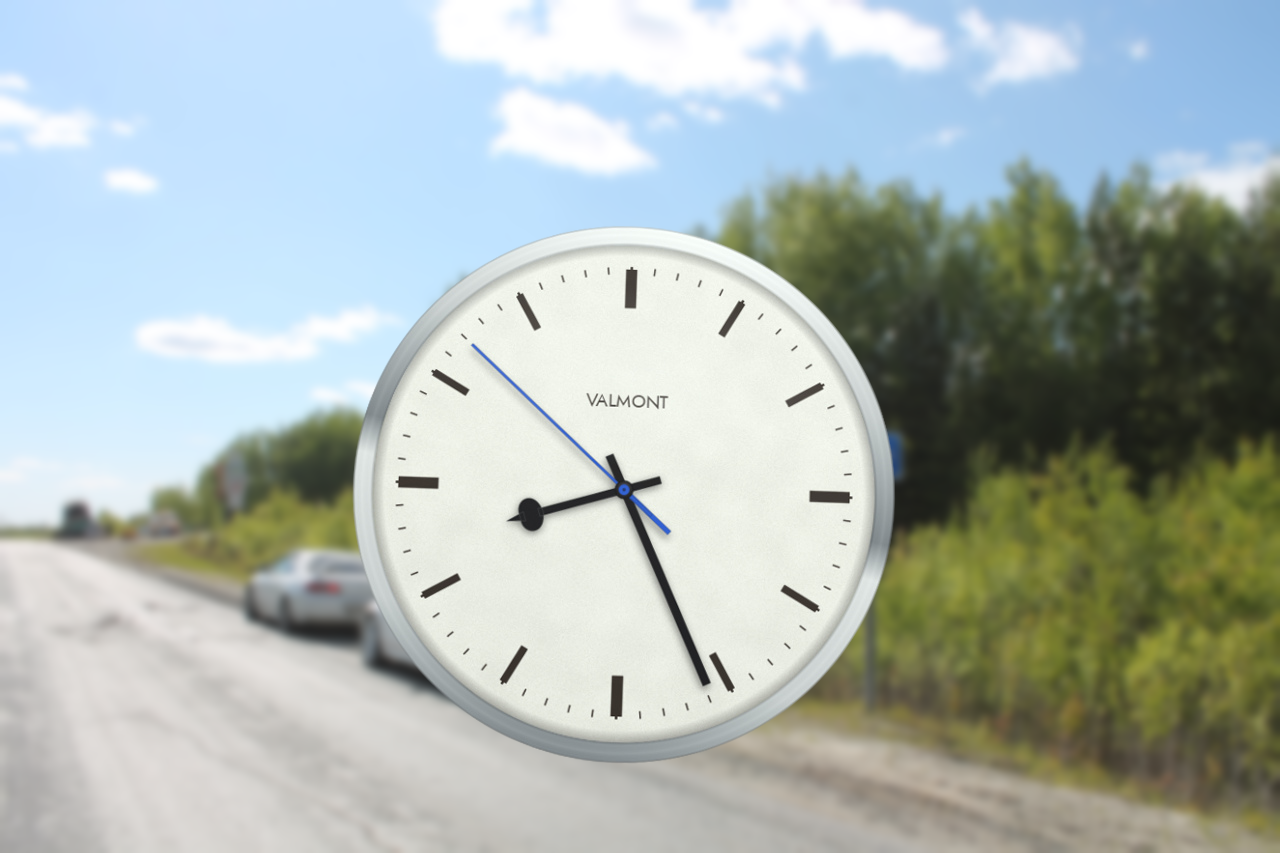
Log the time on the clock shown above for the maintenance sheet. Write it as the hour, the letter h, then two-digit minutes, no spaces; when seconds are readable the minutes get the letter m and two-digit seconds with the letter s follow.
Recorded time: 8h25m52s
